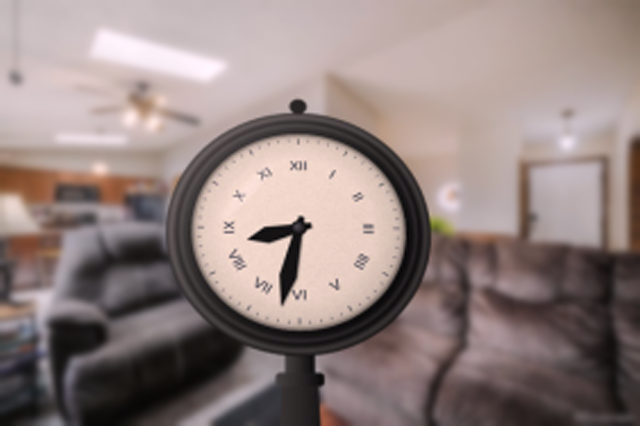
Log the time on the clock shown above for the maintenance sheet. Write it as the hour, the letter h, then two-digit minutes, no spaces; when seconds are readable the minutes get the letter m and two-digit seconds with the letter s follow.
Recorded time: 8h32
